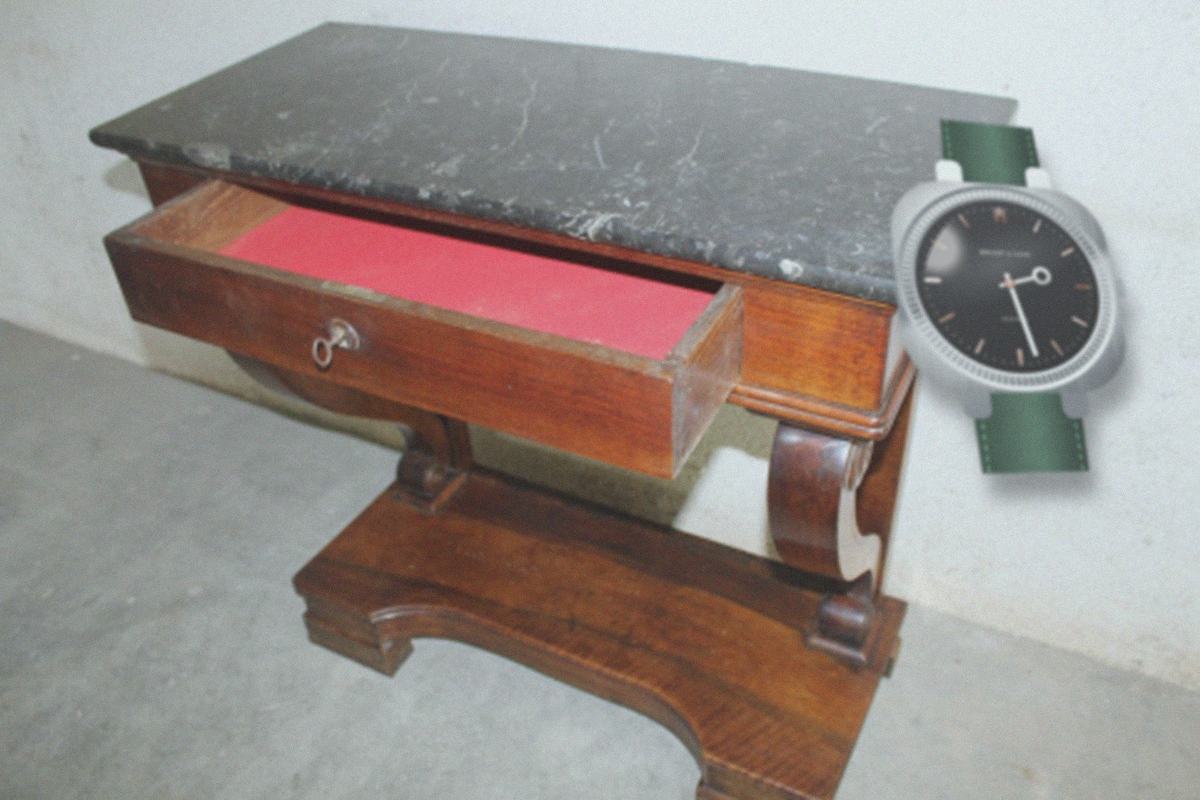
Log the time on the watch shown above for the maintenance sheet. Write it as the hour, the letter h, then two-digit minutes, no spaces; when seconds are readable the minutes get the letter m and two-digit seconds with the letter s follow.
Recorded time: 2h28
